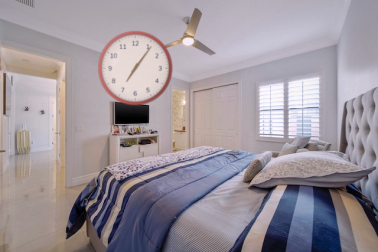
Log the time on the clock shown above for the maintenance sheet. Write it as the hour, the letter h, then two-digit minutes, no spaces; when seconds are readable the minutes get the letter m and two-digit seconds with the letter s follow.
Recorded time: 7h06
